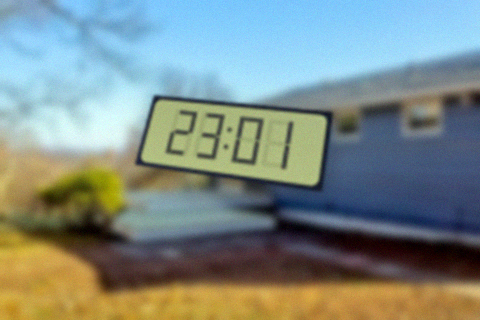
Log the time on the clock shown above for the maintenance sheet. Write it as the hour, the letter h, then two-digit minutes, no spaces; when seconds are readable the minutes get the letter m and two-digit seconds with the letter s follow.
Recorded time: 23h01
